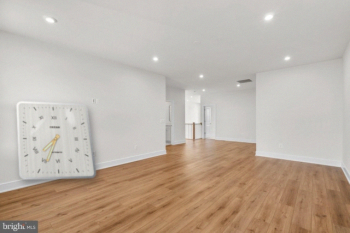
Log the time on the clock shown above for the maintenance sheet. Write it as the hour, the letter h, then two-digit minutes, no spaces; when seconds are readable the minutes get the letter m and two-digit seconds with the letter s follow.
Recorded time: 7h34
